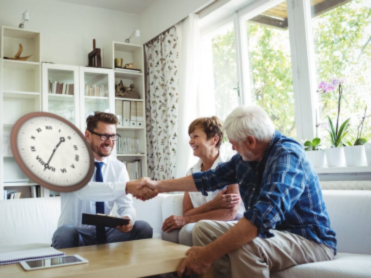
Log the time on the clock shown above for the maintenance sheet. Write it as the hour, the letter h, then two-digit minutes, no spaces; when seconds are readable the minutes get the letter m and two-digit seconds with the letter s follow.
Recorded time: 1h37
